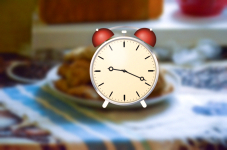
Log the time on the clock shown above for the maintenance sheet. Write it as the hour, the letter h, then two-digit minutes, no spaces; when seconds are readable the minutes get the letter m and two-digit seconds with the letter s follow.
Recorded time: 9h19
